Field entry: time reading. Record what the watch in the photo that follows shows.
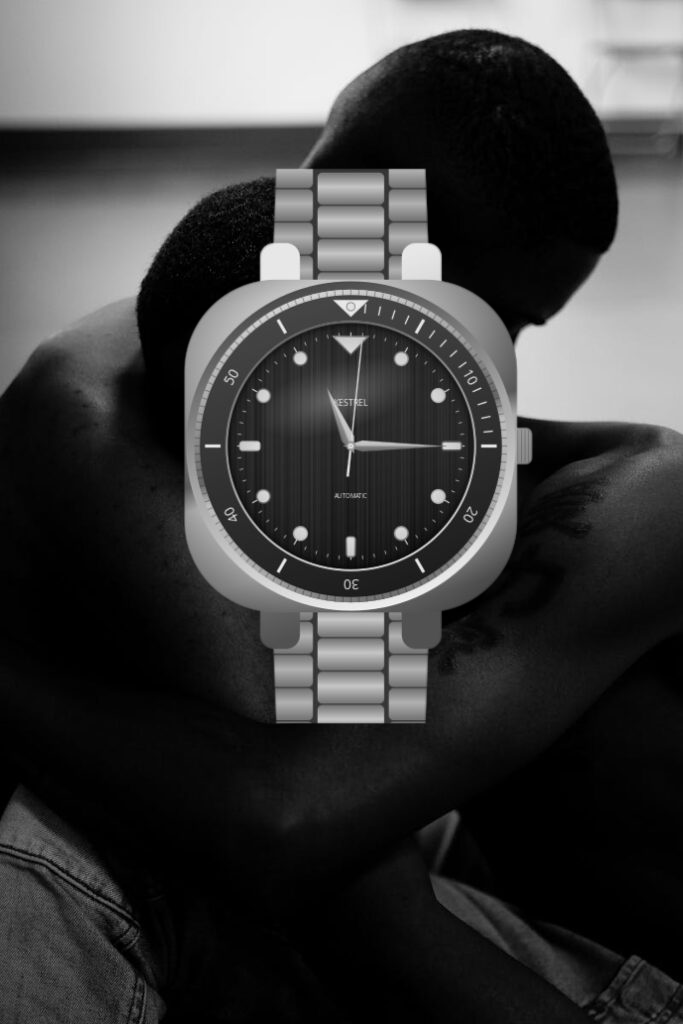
11:15:01
